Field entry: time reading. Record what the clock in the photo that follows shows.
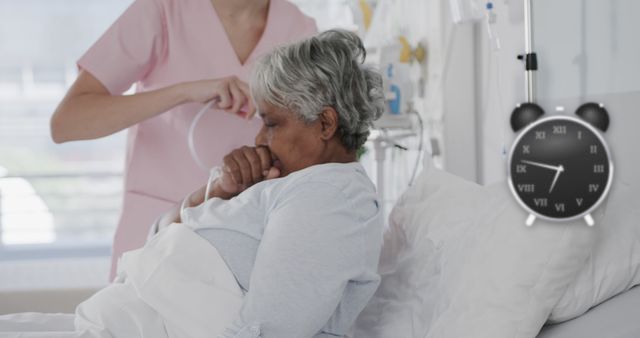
6:47
